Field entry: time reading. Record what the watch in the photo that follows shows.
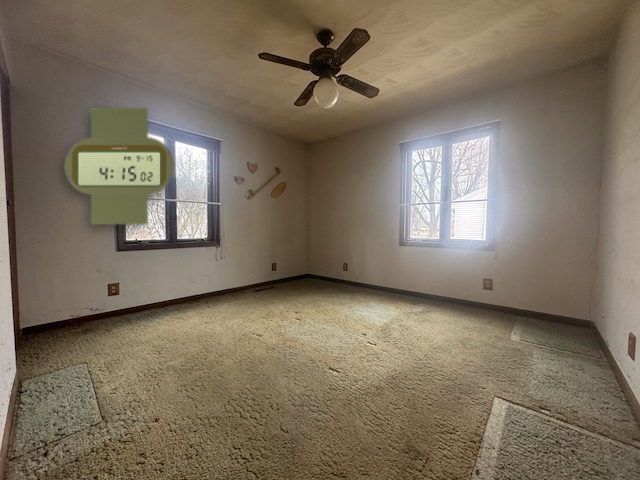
4:15:02
